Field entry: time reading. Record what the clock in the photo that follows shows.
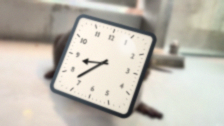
8:37
